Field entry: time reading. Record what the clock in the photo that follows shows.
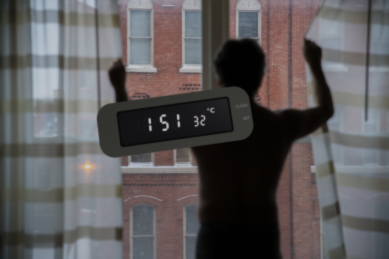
1:51
